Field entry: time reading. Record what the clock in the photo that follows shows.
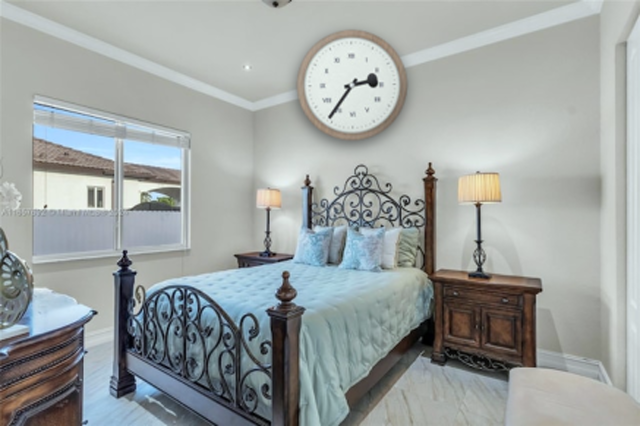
2:36
